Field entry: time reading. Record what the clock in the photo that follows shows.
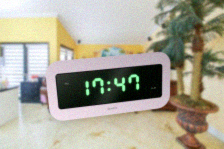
17:47
